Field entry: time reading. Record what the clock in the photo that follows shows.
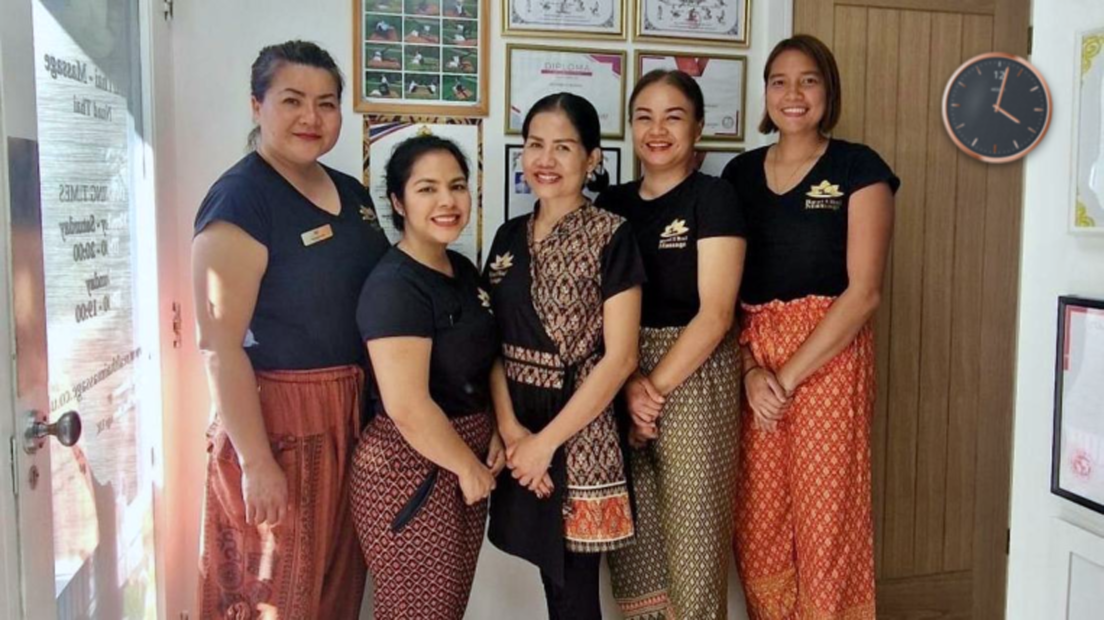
4:02
